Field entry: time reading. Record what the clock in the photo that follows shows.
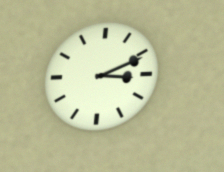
3:11
